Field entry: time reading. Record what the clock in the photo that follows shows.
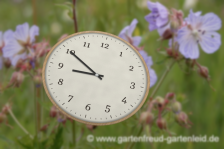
8:50
